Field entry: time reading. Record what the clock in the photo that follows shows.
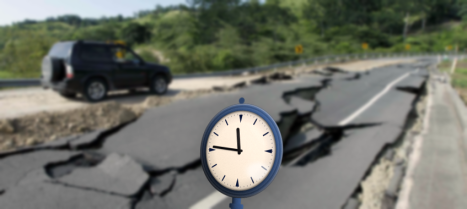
11:46
